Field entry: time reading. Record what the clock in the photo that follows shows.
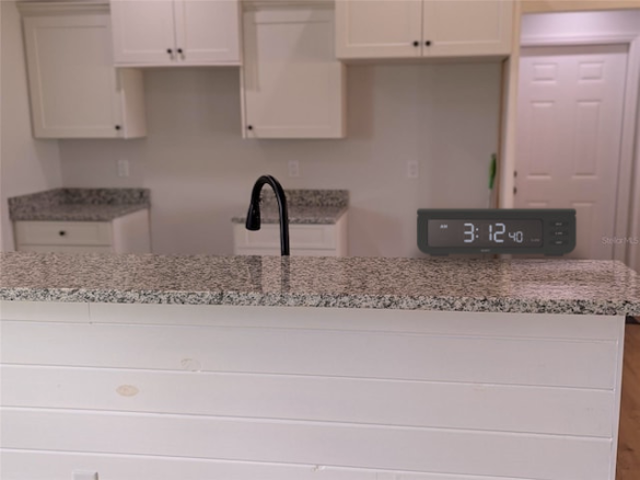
3:12:40
